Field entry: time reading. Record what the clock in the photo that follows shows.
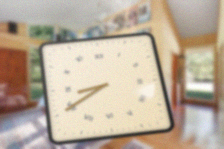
8:40
